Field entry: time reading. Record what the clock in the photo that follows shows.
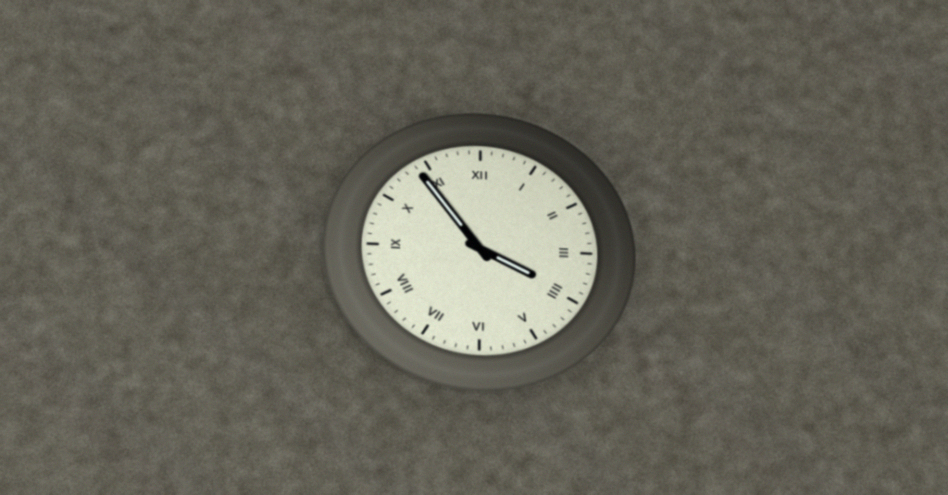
3:54
